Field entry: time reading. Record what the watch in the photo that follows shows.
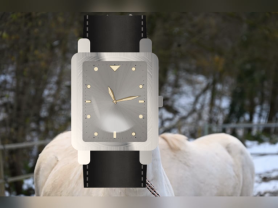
11:13
